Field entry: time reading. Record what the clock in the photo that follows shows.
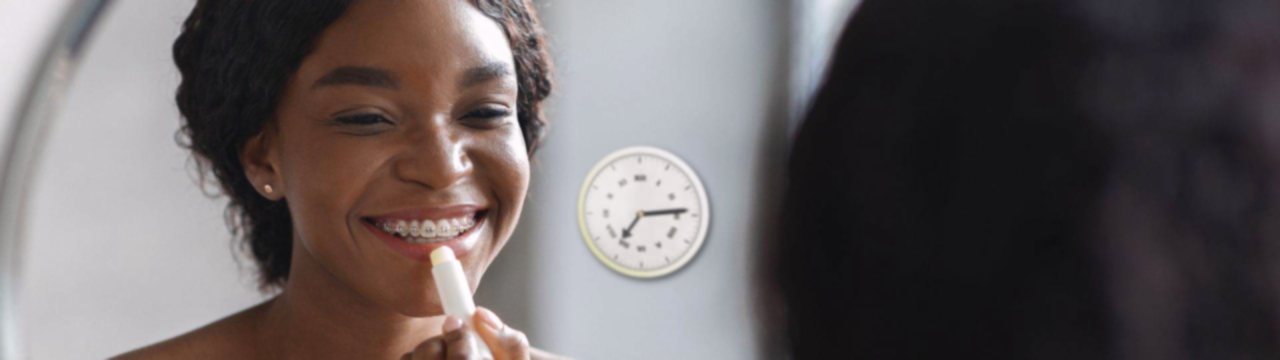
7:14
